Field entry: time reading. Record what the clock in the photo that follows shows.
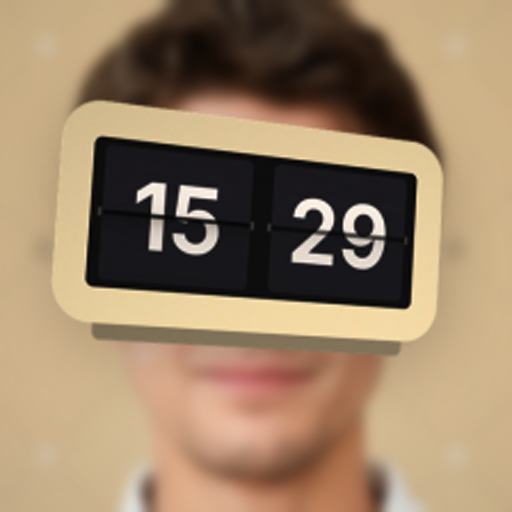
15:29
